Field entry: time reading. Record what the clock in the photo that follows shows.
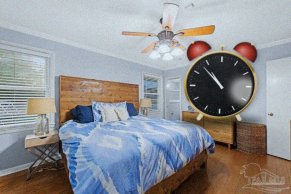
10:53
